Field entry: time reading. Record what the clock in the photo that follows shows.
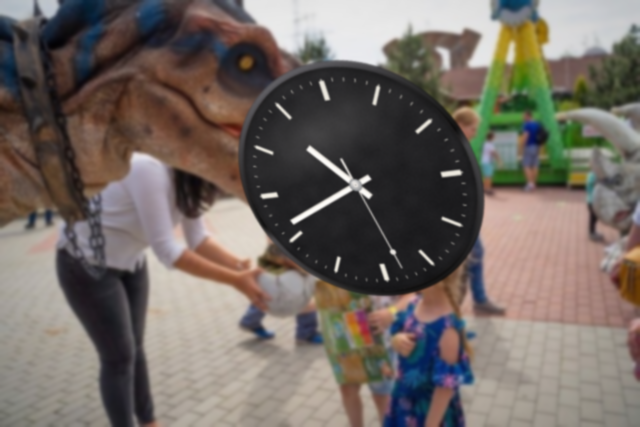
10:41:28
